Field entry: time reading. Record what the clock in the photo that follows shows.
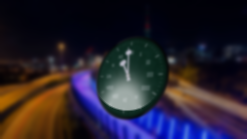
10:59
